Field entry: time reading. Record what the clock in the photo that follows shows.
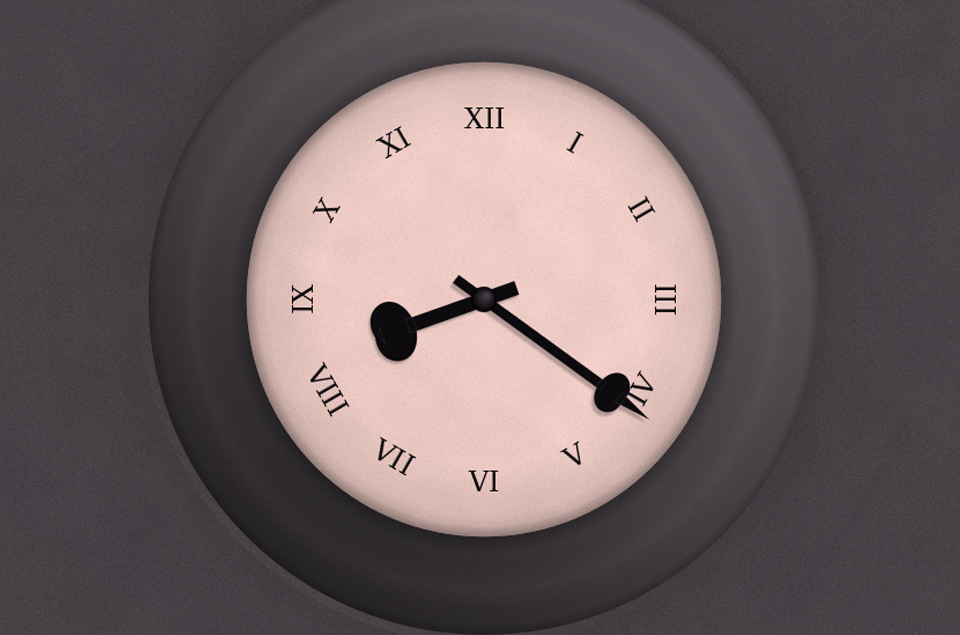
8:21
